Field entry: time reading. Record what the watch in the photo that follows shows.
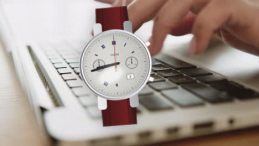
8:43
